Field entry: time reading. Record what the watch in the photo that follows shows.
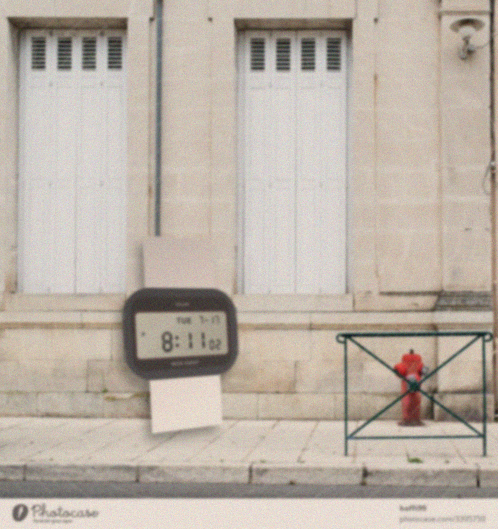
8:11
